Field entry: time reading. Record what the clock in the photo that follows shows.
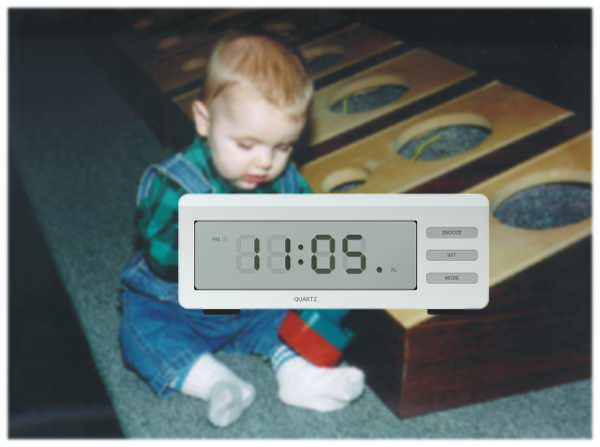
11:05
